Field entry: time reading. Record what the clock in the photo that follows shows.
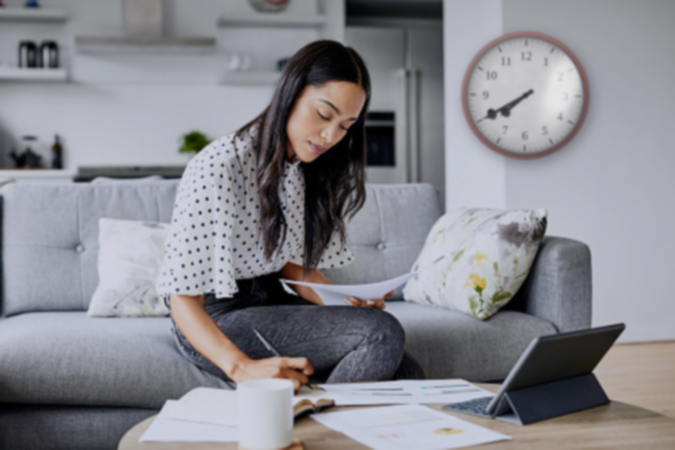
7:40
